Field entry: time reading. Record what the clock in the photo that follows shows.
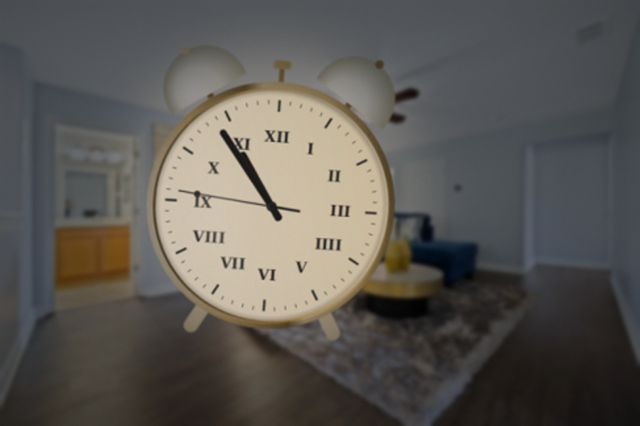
10:53:46
